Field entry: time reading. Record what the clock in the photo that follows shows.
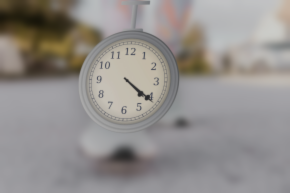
4:21
